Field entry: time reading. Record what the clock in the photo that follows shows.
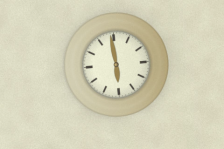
5:59
